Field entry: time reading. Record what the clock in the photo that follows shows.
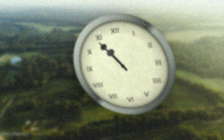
10:54
